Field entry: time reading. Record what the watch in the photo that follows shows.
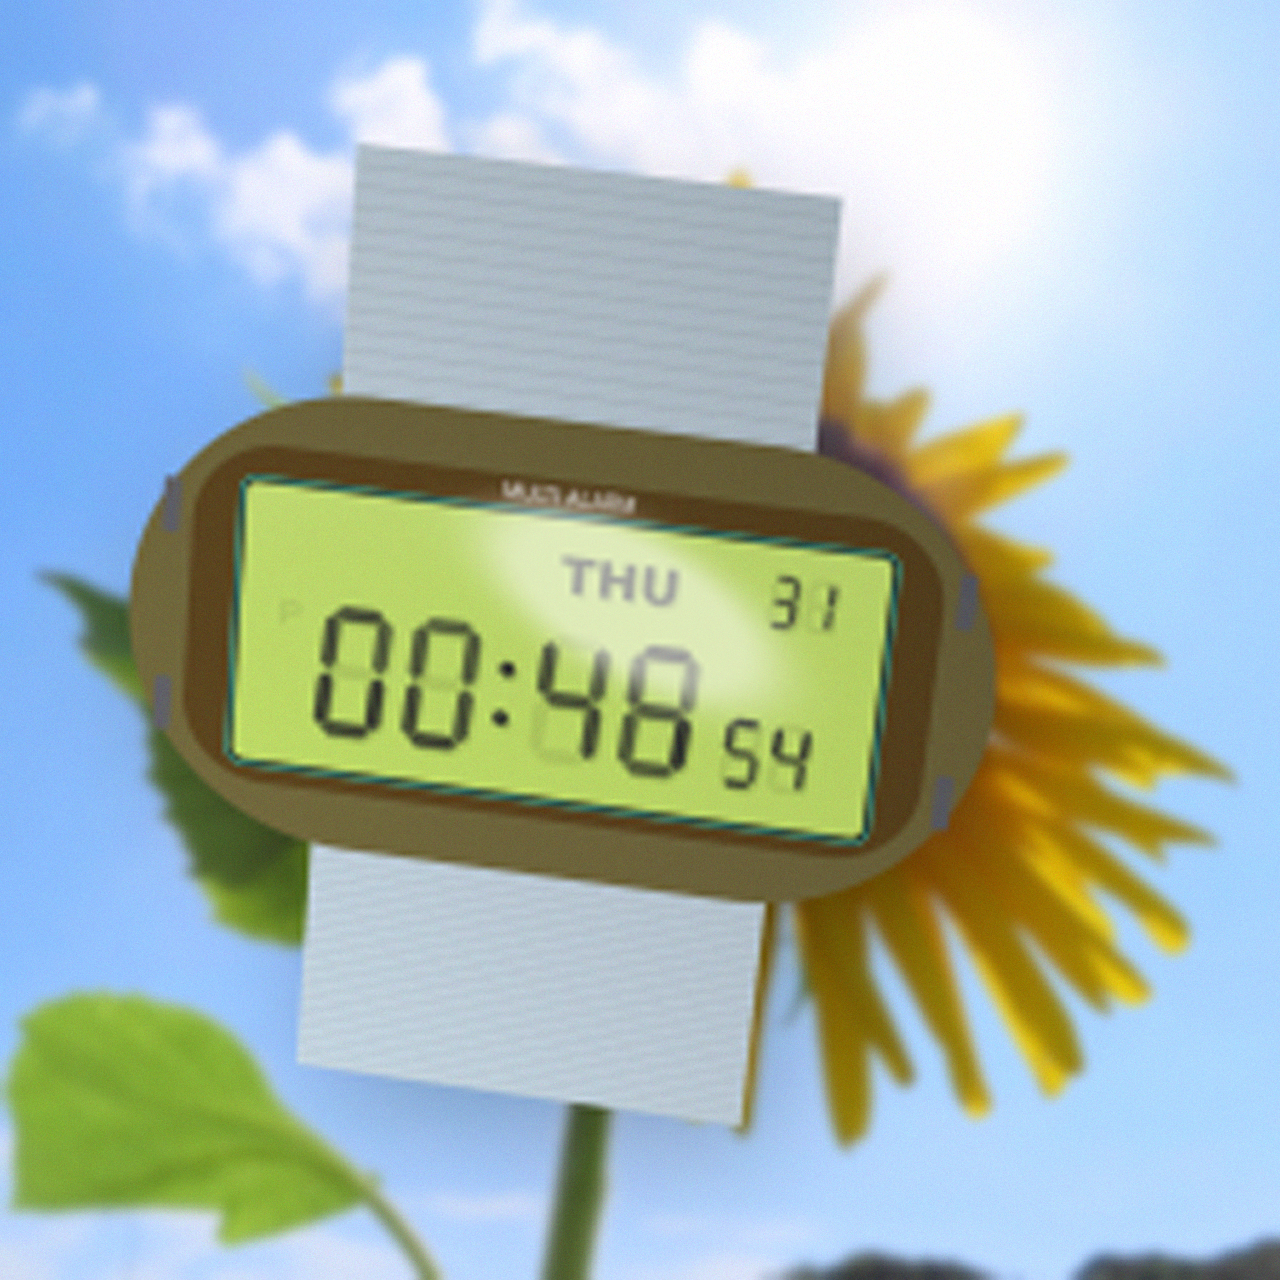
0:48:54
